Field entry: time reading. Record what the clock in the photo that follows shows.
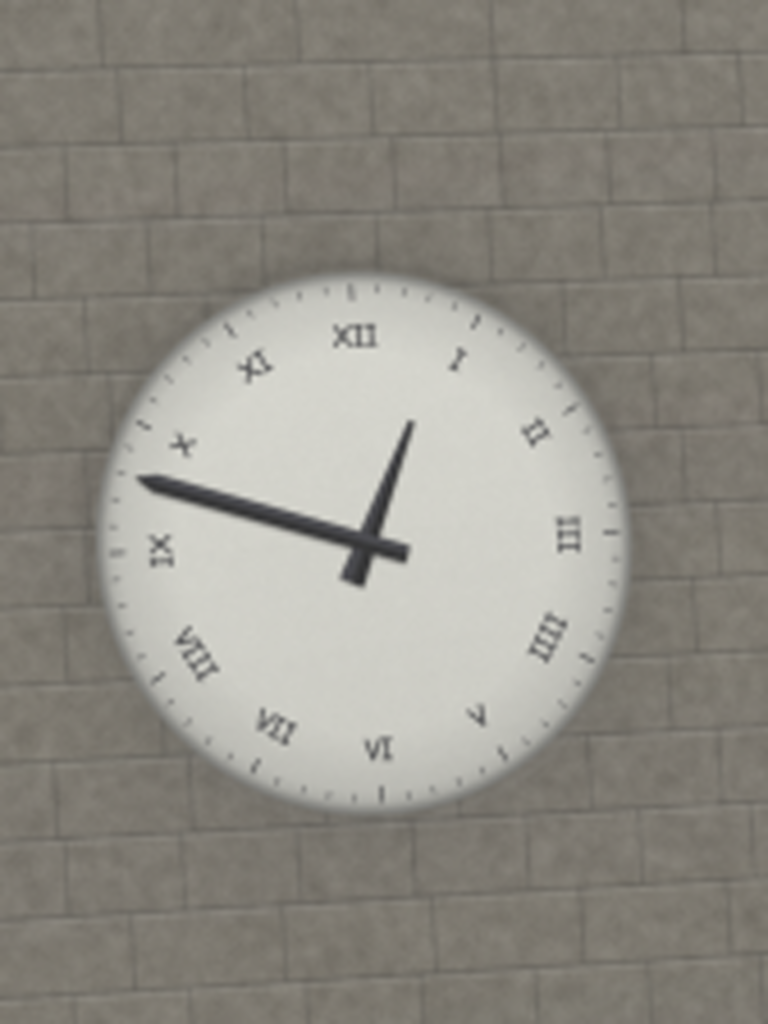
12:48
